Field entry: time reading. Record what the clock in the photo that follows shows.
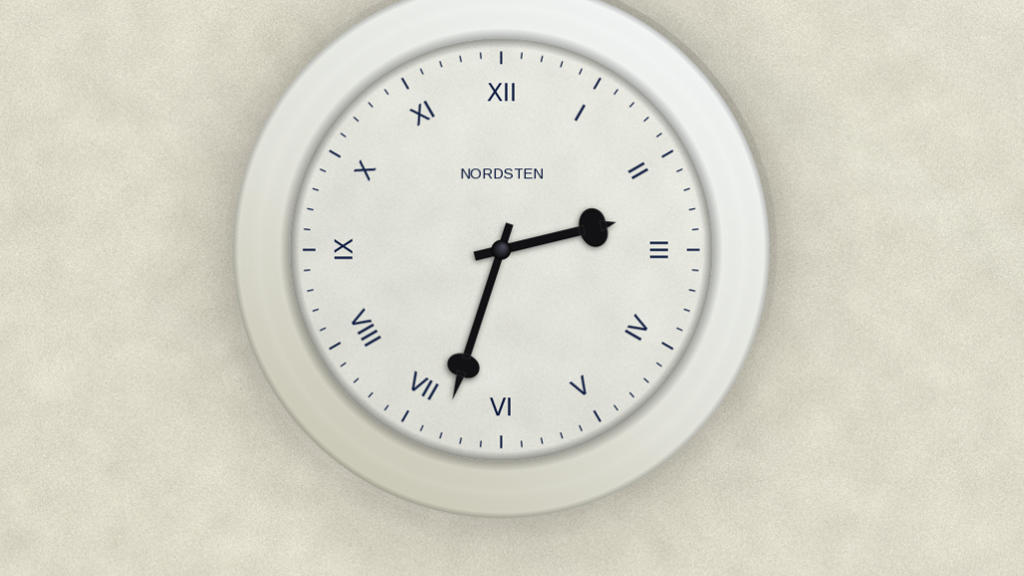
2:33
